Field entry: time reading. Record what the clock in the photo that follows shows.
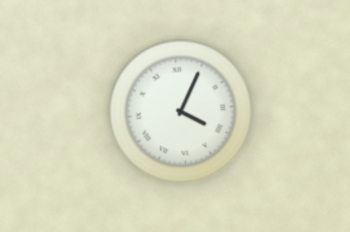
4:05
